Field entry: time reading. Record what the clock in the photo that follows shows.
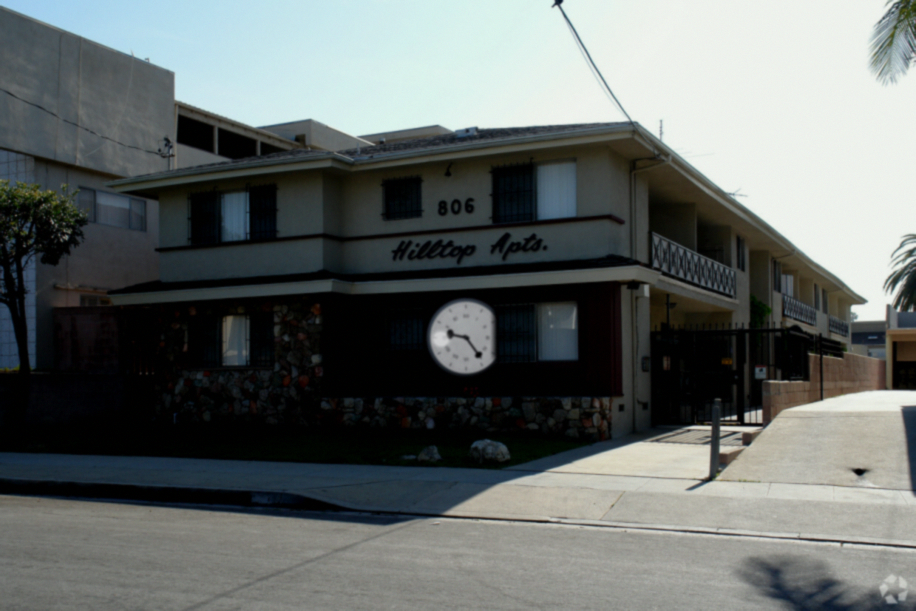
9:24
